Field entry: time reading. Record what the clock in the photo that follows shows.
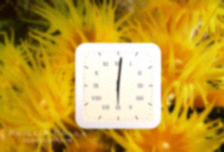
6:01
